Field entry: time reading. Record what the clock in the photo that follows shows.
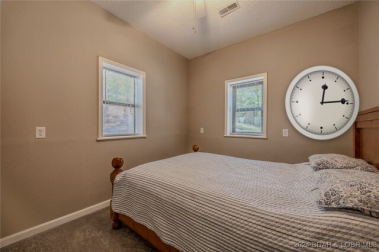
12:14
